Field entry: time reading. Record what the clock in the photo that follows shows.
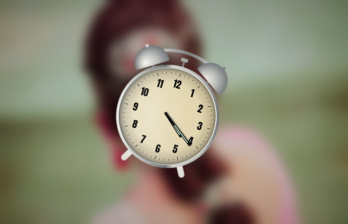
4:21
